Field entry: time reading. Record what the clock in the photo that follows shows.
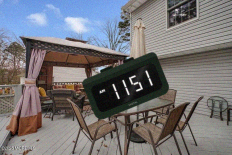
11:51
